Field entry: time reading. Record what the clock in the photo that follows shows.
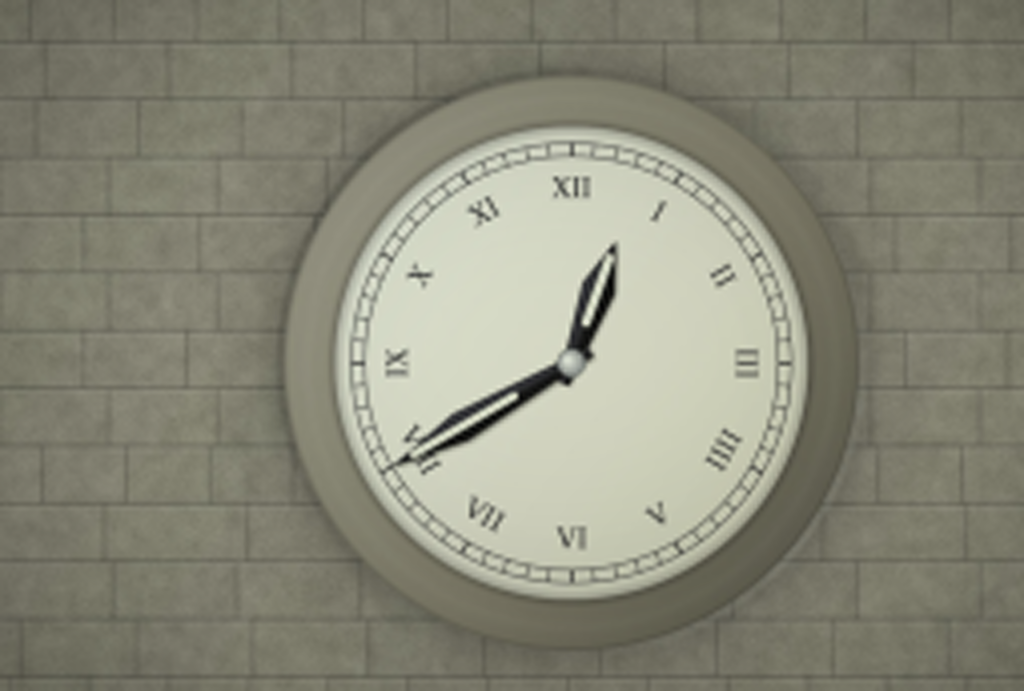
12:40
